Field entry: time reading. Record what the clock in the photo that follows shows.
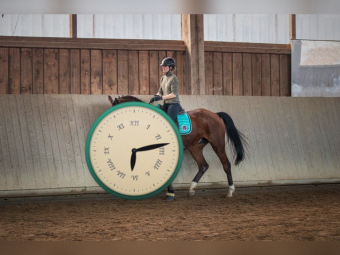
6:13
